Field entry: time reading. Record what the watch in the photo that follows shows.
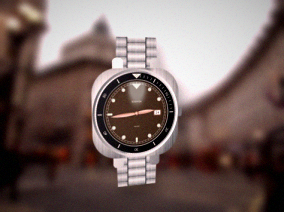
2:44
